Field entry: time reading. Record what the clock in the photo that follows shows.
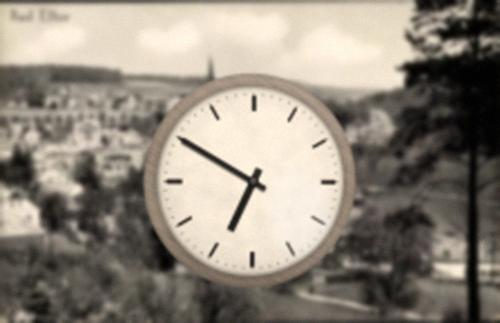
6:50
